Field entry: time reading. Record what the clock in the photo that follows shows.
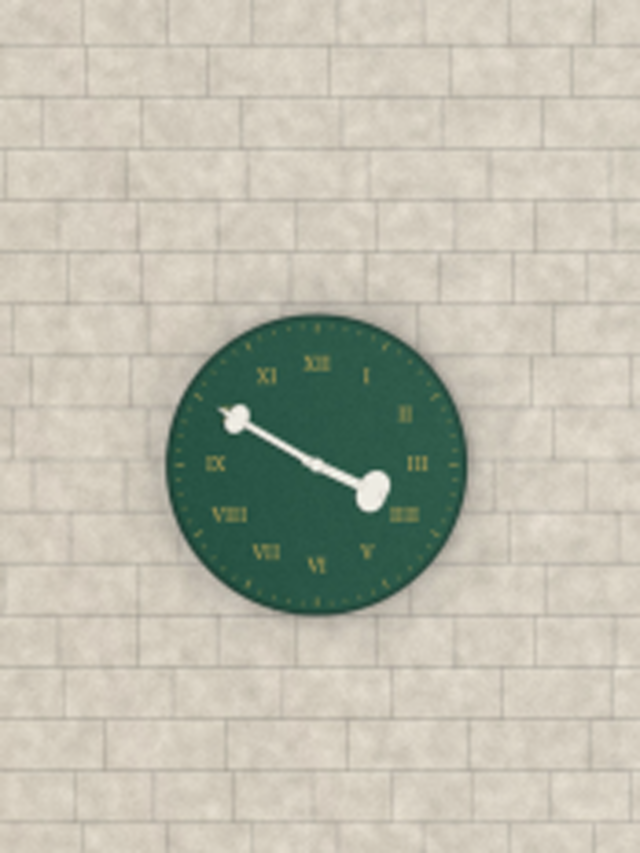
3:50
